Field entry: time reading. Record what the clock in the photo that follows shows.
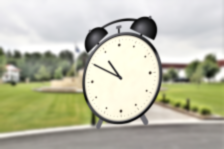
10:50
